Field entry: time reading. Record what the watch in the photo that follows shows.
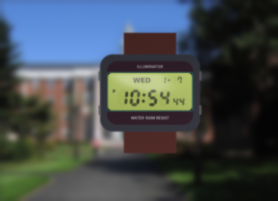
10:54
